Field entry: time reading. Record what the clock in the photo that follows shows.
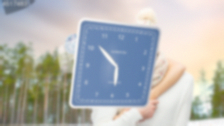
5:52
